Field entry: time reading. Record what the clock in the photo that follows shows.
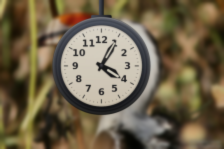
4:05
